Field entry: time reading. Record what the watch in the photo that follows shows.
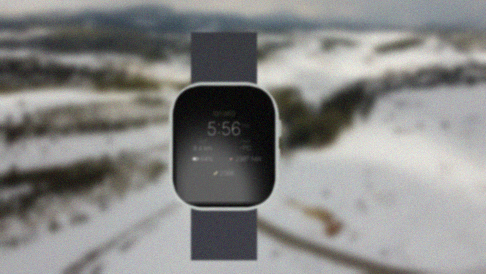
5:56
